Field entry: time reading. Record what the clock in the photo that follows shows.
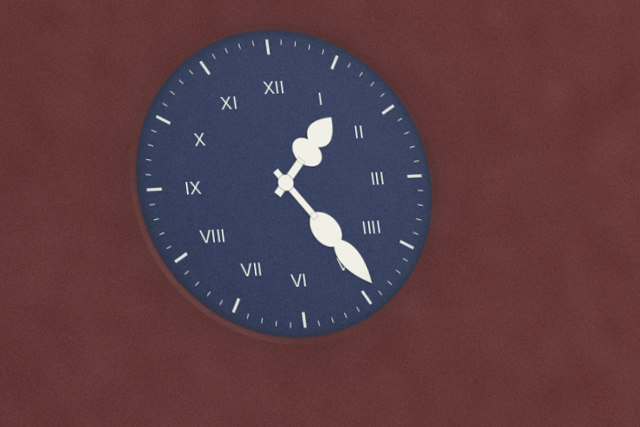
1:24
